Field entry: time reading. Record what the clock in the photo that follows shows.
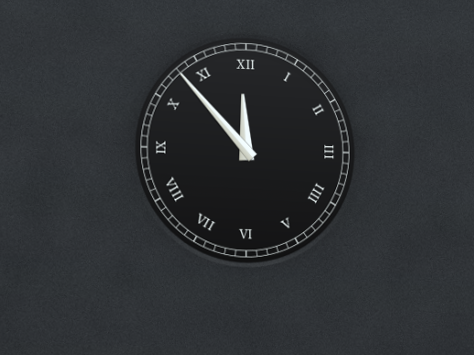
11:53
